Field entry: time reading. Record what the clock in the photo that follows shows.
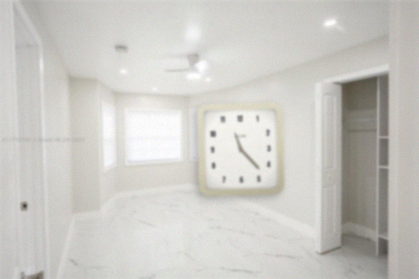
11:23
